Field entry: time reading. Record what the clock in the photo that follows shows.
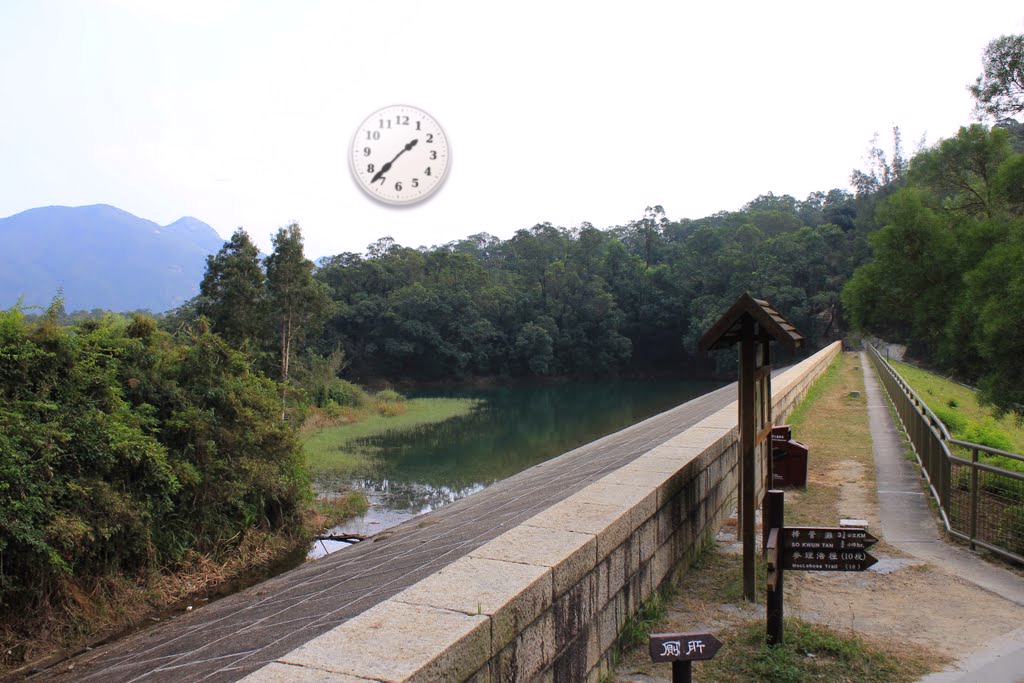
1:37
